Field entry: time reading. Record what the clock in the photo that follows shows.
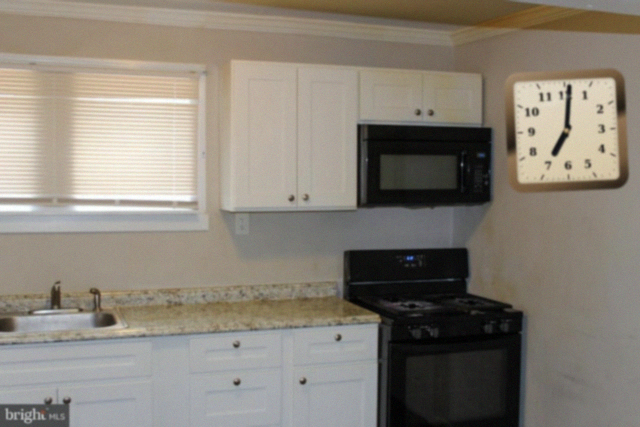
7:01
